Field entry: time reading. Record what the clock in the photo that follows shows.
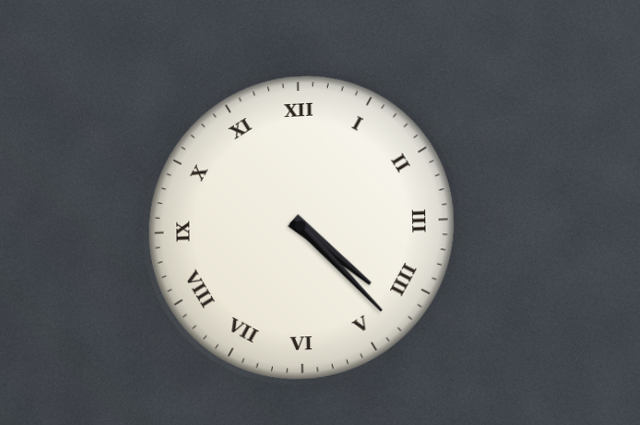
4:23
